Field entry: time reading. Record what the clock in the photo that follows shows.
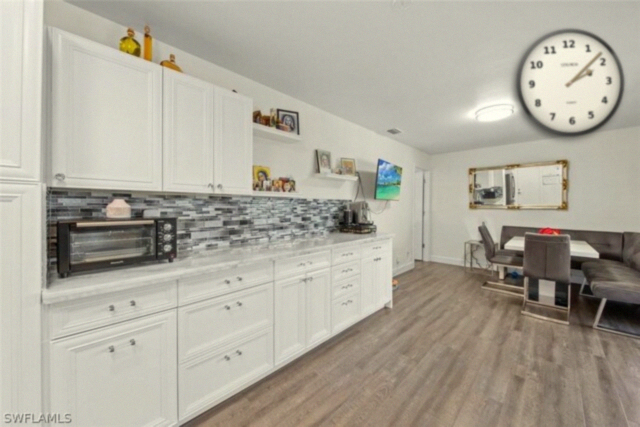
2:08
